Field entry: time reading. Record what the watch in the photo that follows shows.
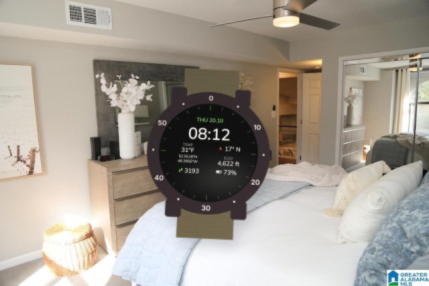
8:12
